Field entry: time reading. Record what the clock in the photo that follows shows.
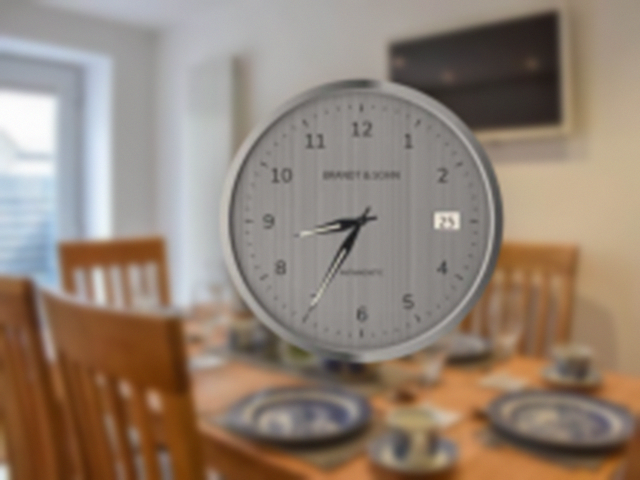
8:35
